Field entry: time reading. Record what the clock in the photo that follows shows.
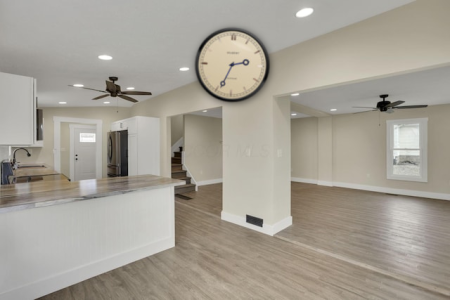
2:34
